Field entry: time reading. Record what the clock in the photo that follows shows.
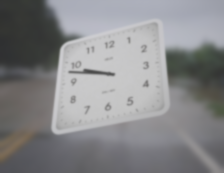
9:48
